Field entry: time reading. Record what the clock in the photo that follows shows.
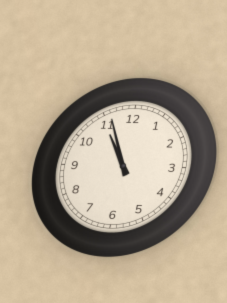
10:56
